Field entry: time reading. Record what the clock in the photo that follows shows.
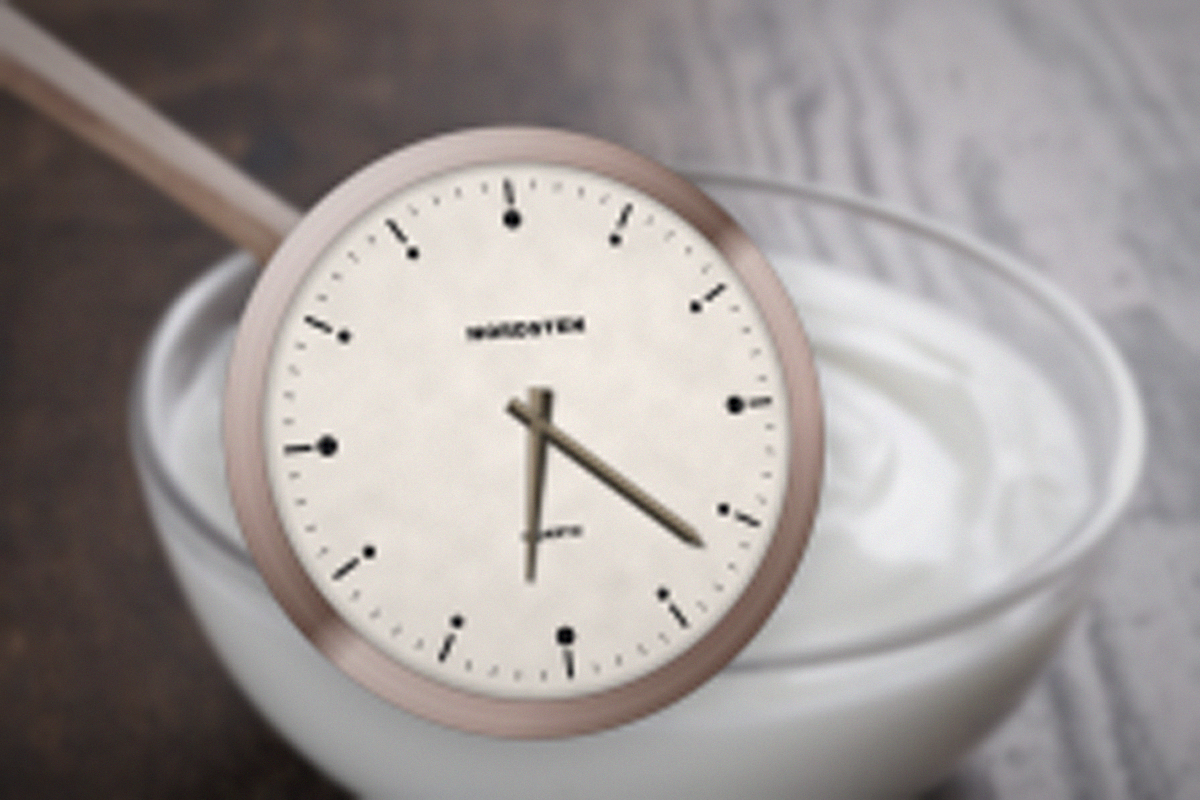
6:22
